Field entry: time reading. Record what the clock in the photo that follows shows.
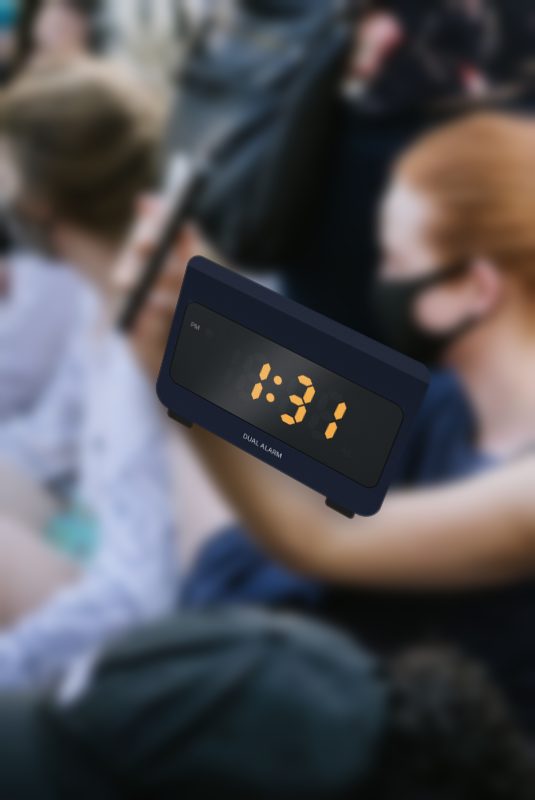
1:31
